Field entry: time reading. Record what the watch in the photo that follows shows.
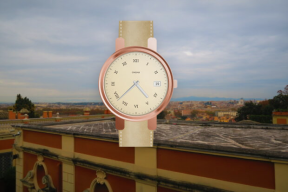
4:38
